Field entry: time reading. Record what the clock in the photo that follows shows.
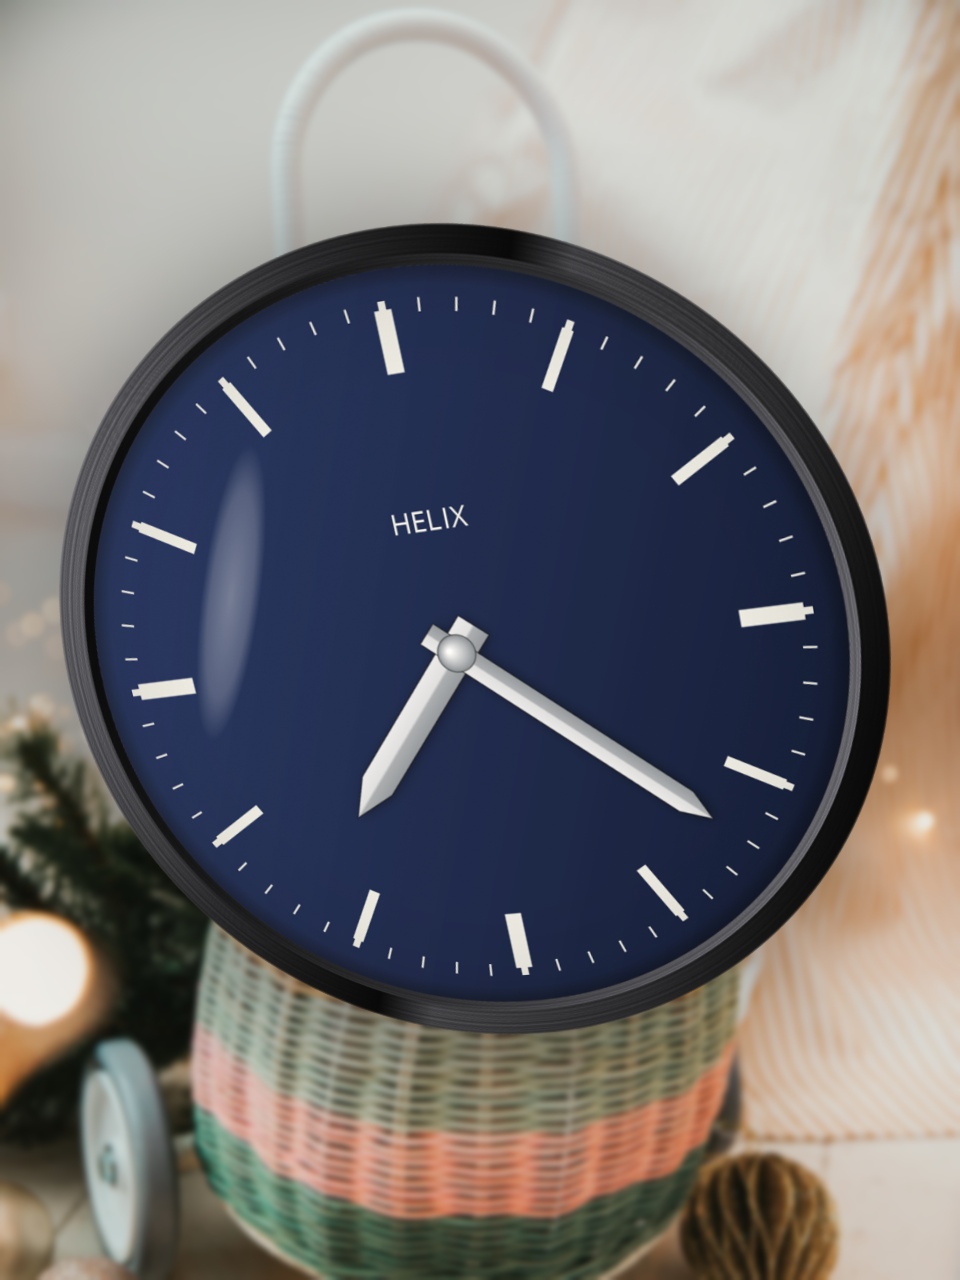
7:22
